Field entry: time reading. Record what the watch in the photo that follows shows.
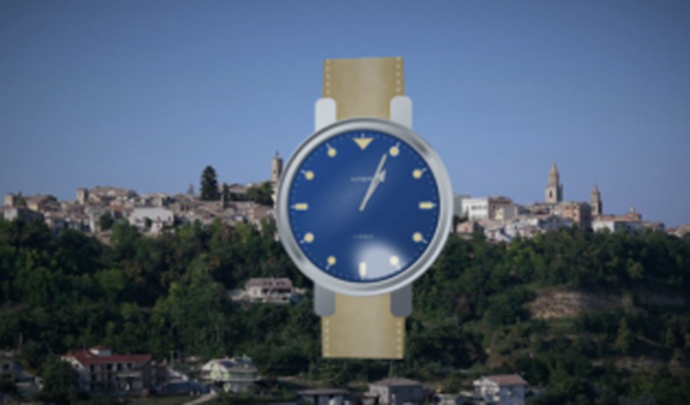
1:04
